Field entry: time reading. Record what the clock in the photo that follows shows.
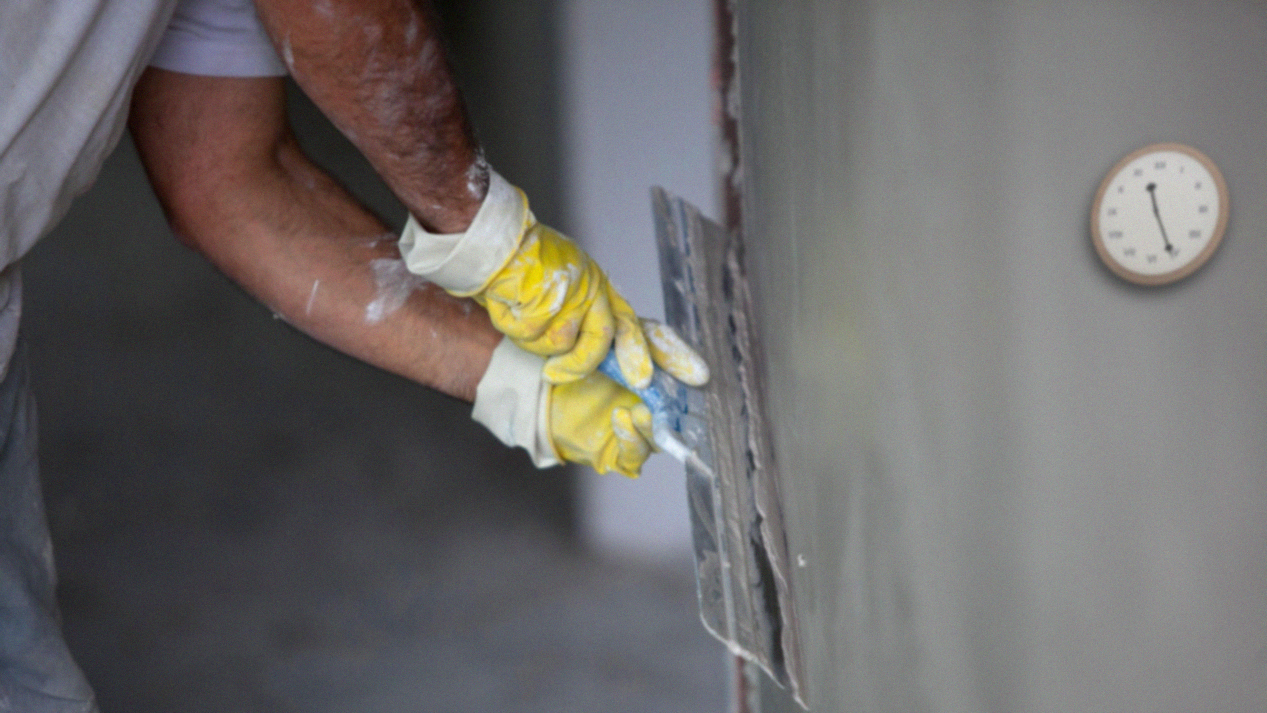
11:26
